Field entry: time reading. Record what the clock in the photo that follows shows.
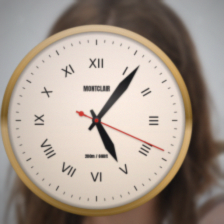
5:06:19
